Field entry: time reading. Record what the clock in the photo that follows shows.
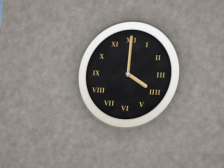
4:00
